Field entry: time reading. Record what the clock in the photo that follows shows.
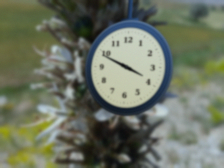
3:49
